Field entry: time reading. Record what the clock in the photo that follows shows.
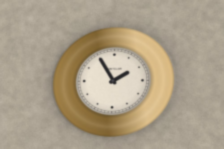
1:55
